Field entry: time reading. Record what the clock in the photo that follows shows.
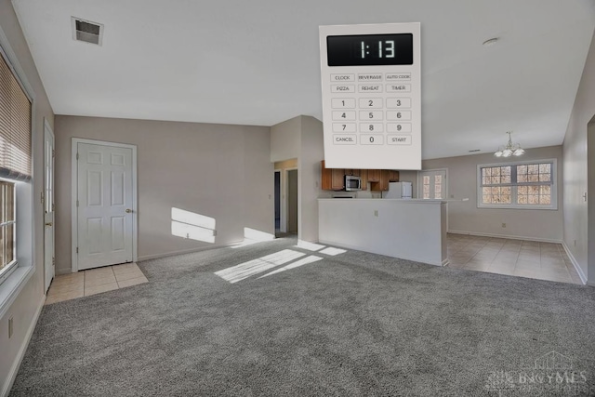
1:13
